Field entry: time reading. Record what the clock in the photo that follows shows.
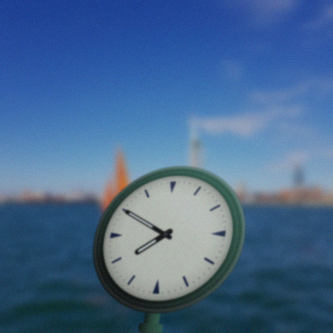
7:50
